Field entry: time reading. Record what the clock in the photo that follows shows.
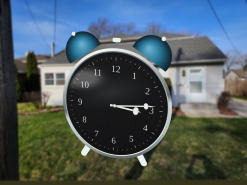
3:14
